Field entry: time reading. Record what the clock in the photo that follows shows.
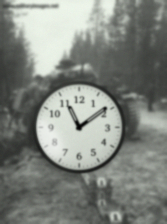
11:09
